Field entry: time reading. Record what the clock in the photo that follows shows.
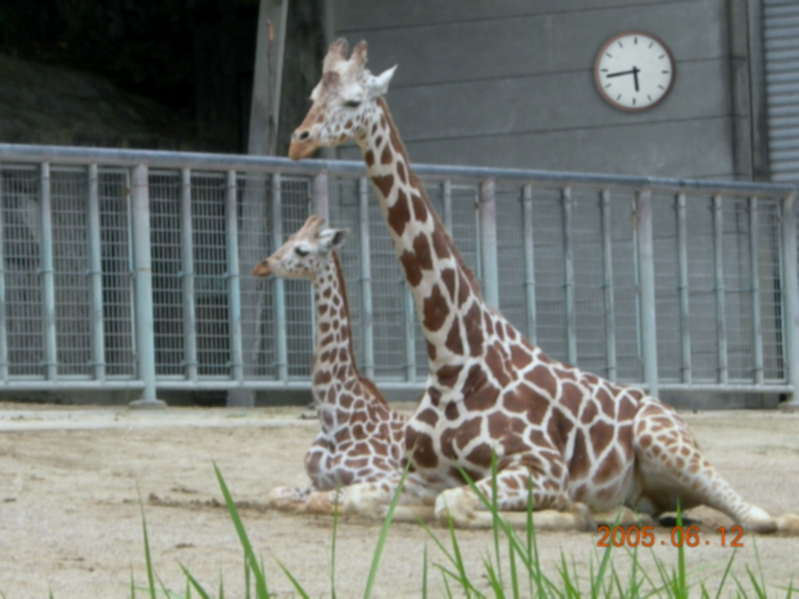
5:43
